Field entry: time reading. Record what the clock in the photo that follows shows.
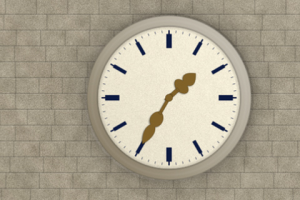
1:35
